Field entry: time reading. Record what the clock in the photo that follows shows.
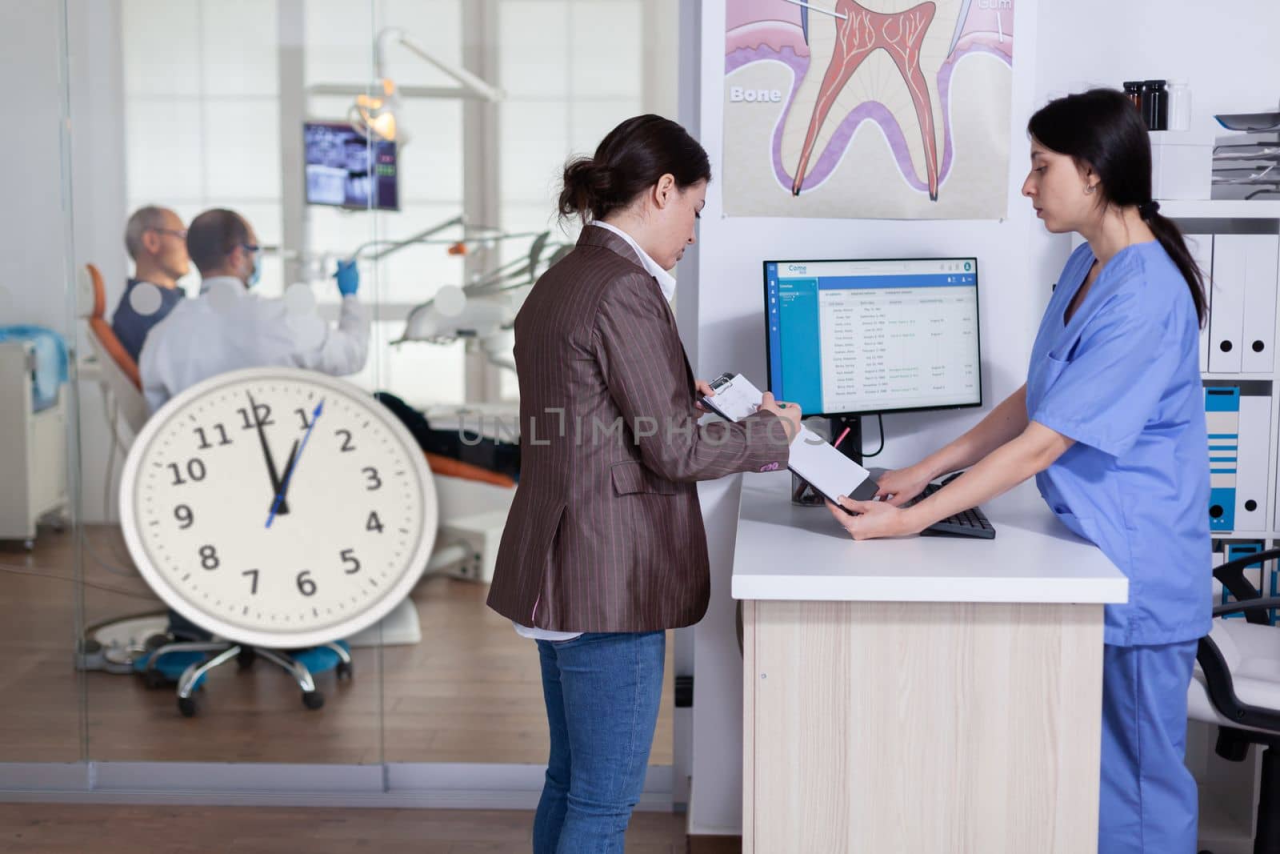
1:00:06
